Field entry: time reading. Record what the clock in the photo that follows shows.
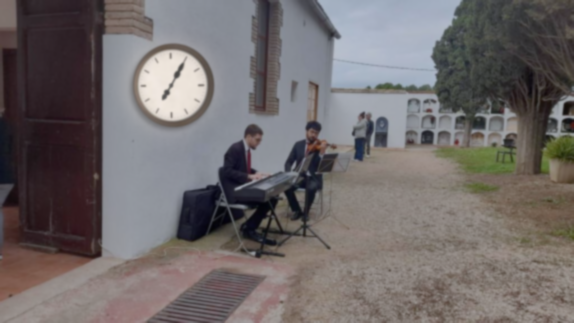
7:05
